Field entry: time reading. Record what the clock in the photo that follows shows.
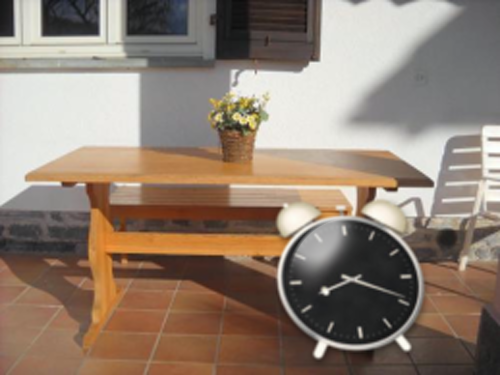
8:19
